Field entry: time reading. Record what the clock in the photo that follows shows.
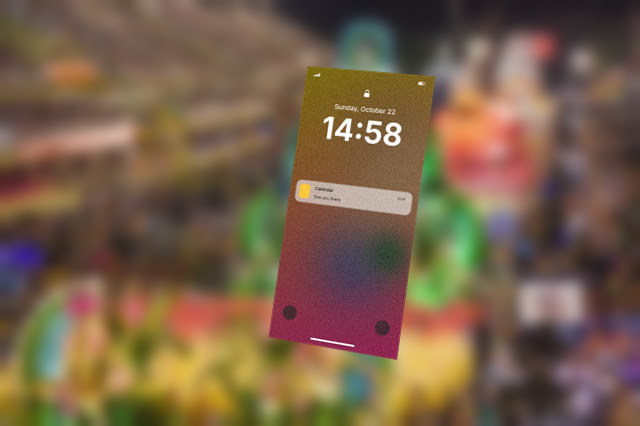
14:58
